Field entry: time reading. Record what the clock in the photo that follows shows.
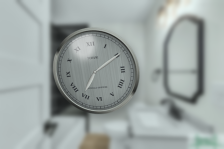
7:10
